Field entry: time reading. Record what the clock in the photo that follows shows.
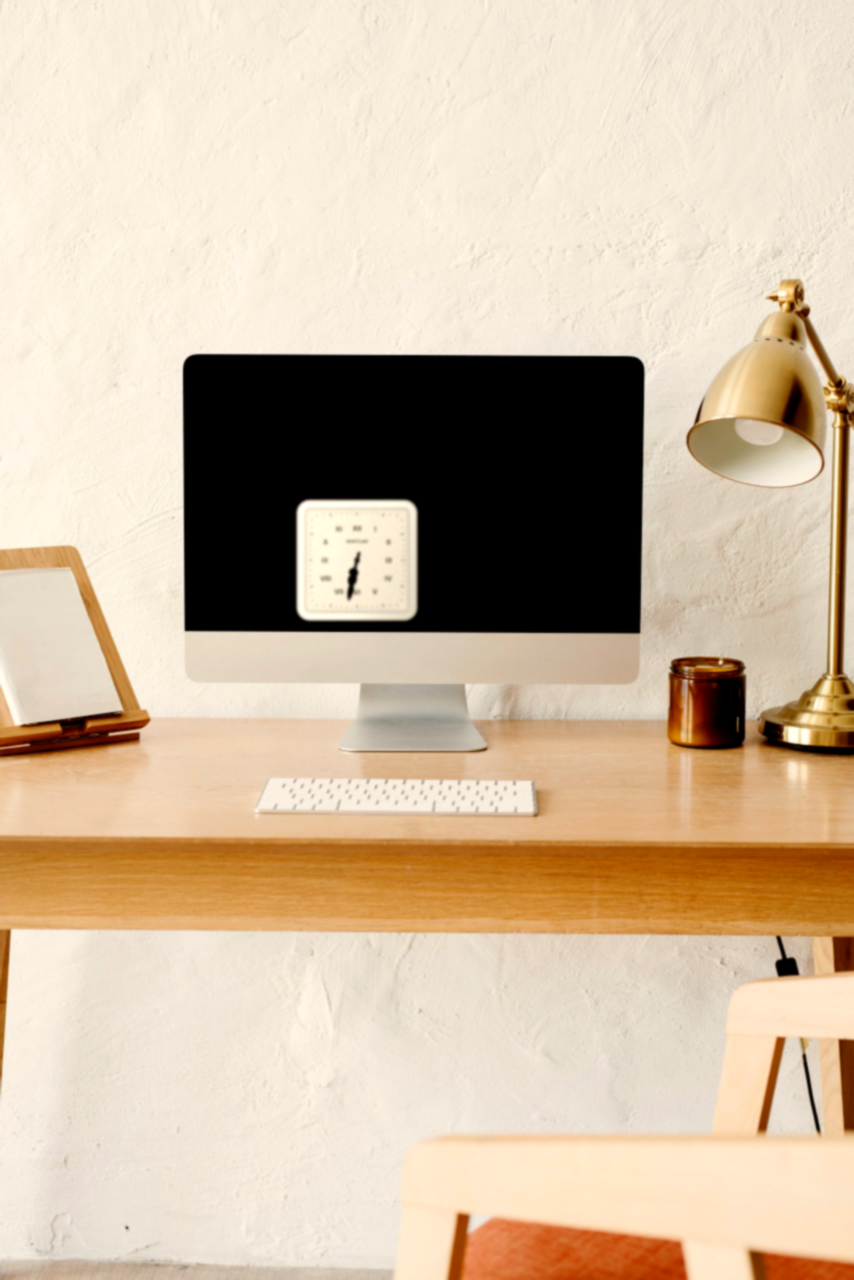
6:32
